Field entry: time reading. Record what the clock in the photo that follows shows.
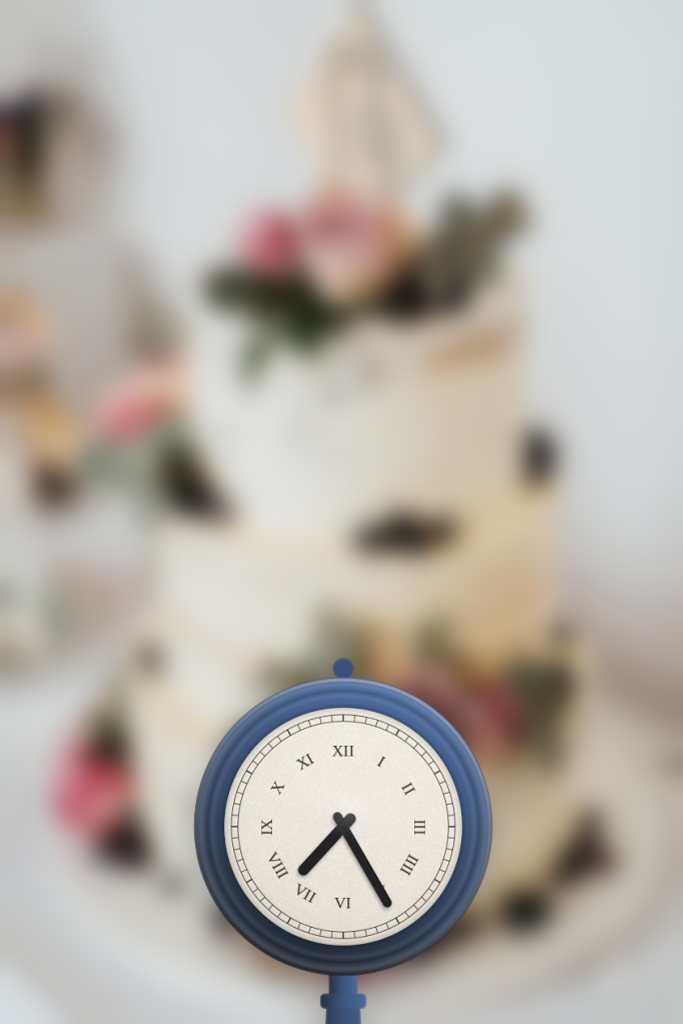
7:25
